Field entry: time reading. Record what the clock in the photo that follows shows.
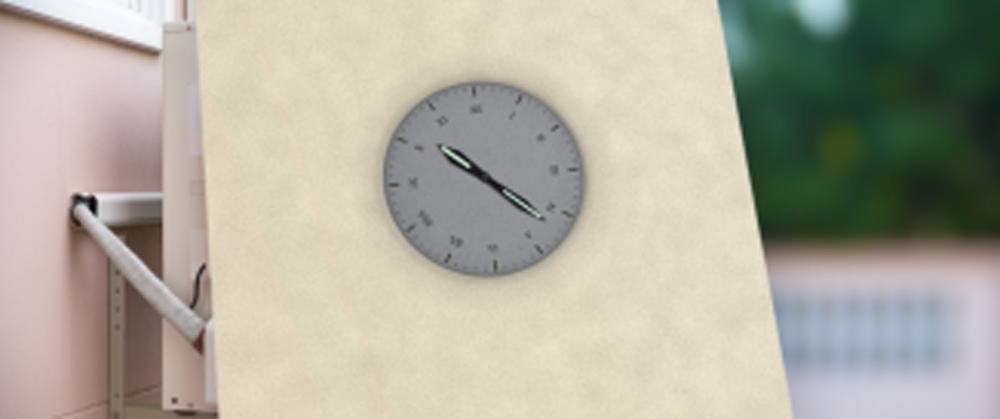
10:22
